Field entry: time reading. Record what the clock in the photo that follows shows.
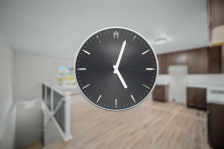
5:03
